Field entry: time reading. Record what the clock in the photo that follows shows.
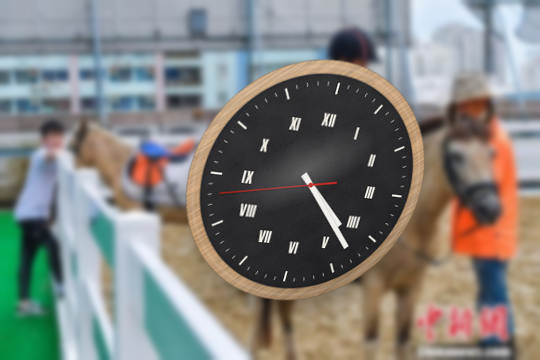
4:22:43
